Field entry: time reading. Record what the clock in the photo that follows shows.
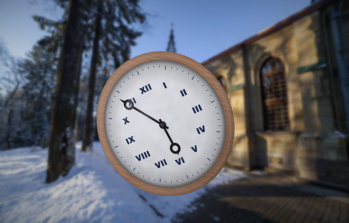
5:54
